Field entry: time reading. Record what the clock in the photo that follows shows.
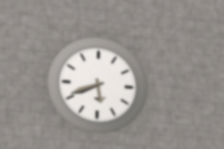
5:41
